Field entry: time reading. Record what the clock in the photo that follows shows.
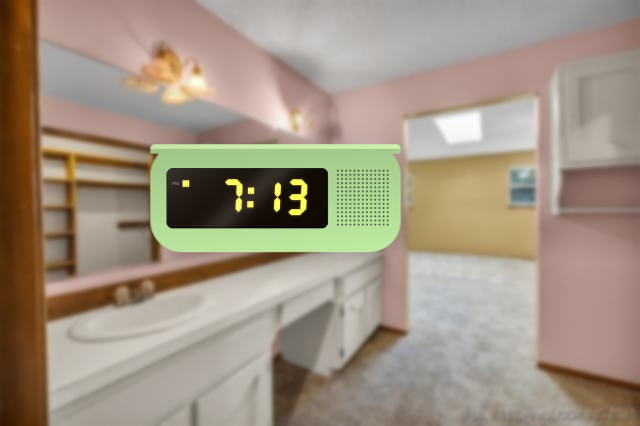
7:13
